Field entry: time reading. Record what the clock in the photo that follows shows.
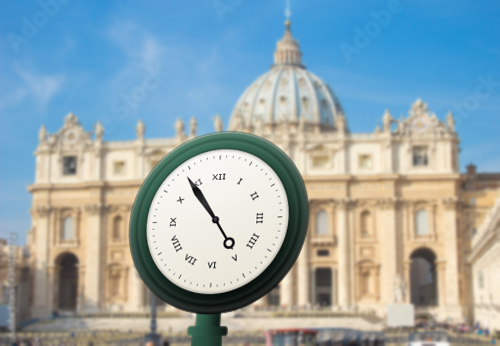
4:54
